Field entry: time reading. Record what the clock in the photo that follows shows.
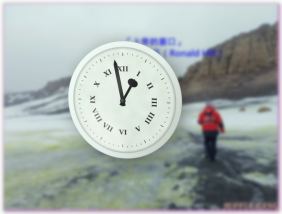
12:58
